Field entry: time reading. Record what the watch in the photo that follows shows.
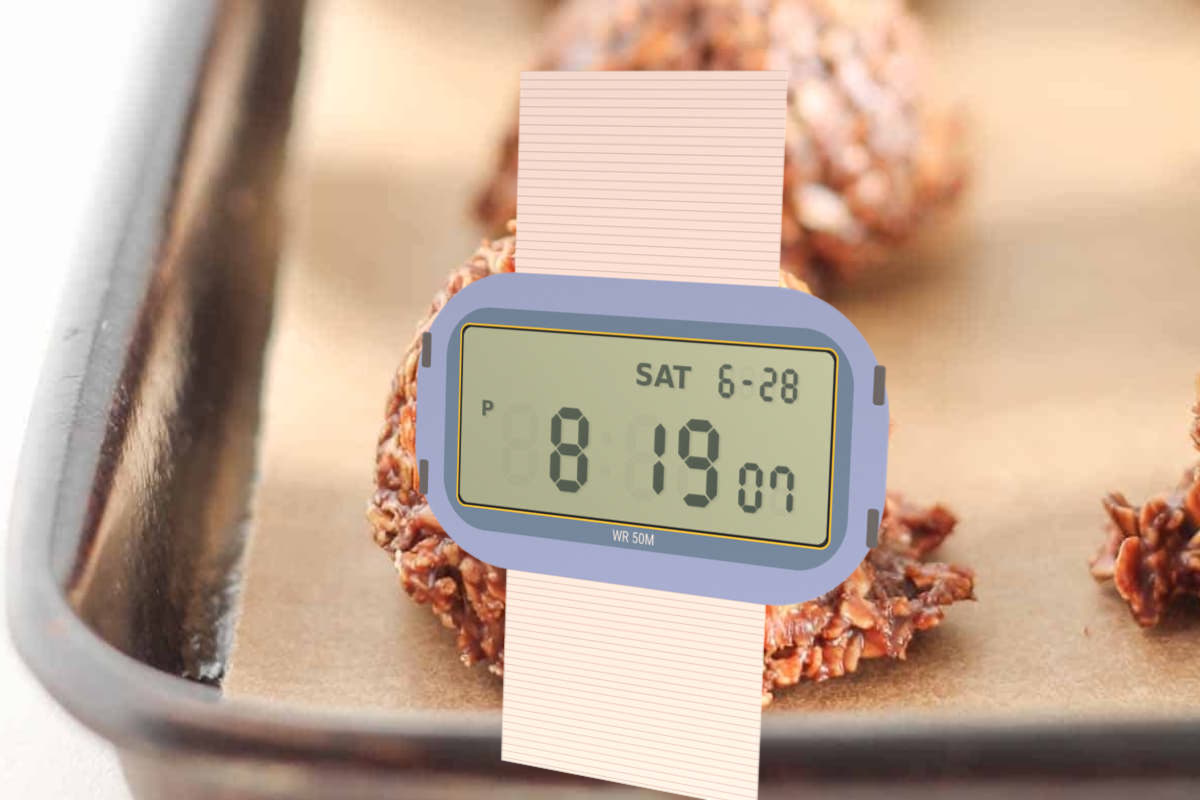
8:19:07
